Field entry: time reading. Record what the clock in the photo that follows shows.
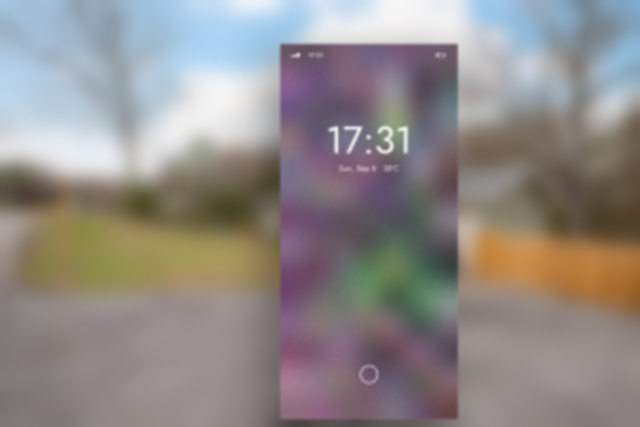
17:31
